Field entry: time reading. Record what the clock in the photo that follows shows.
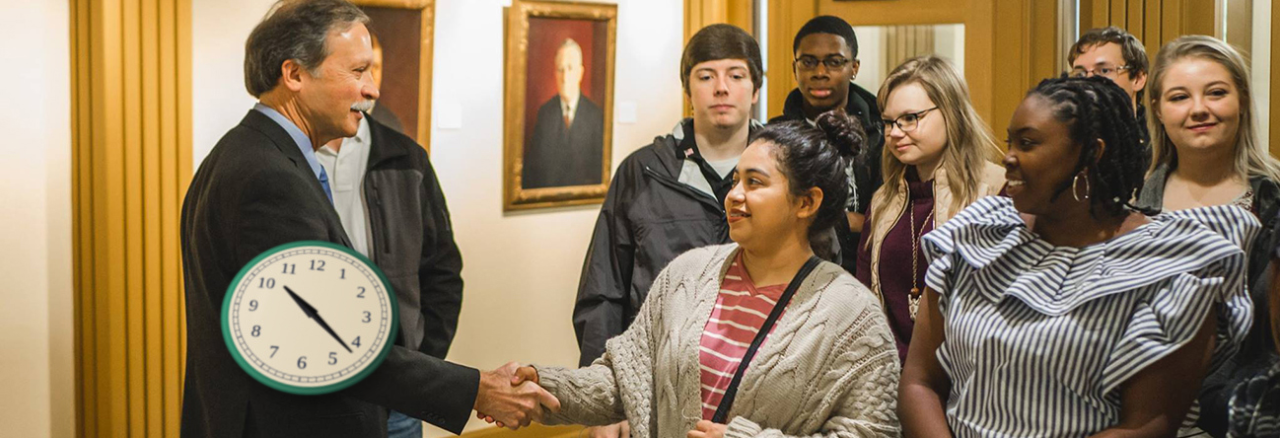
10:22
